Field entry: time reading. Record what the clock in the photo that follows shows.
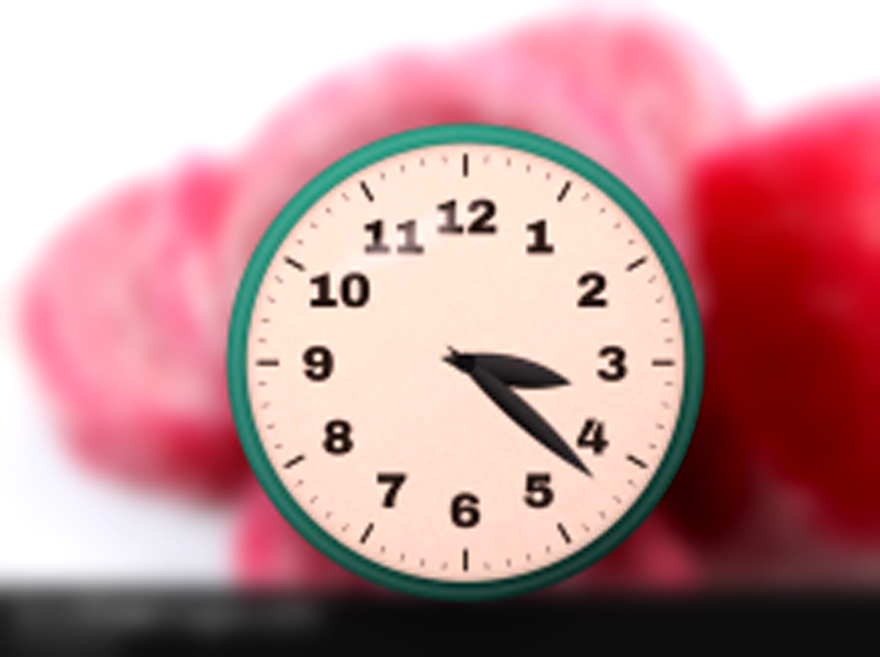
3:22
